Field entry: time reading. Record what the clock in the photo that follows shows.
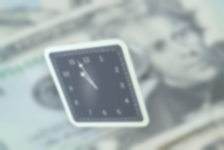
10:57
